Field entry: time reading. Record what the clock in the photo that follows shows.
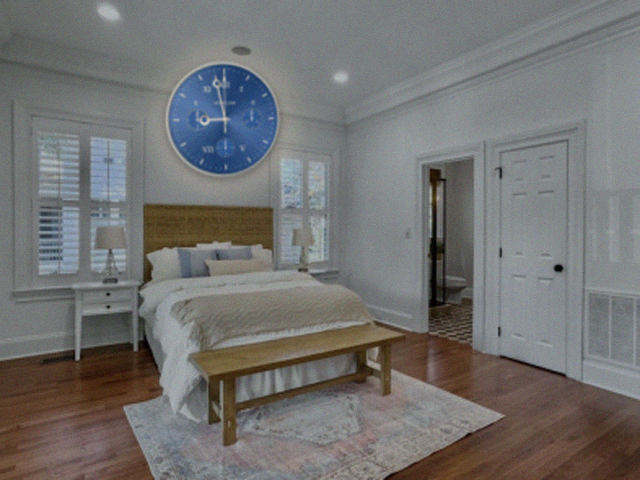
8:58
